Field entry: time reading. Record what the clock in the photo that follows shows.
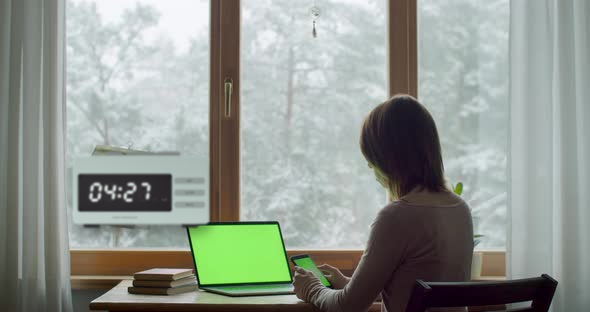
4:27
